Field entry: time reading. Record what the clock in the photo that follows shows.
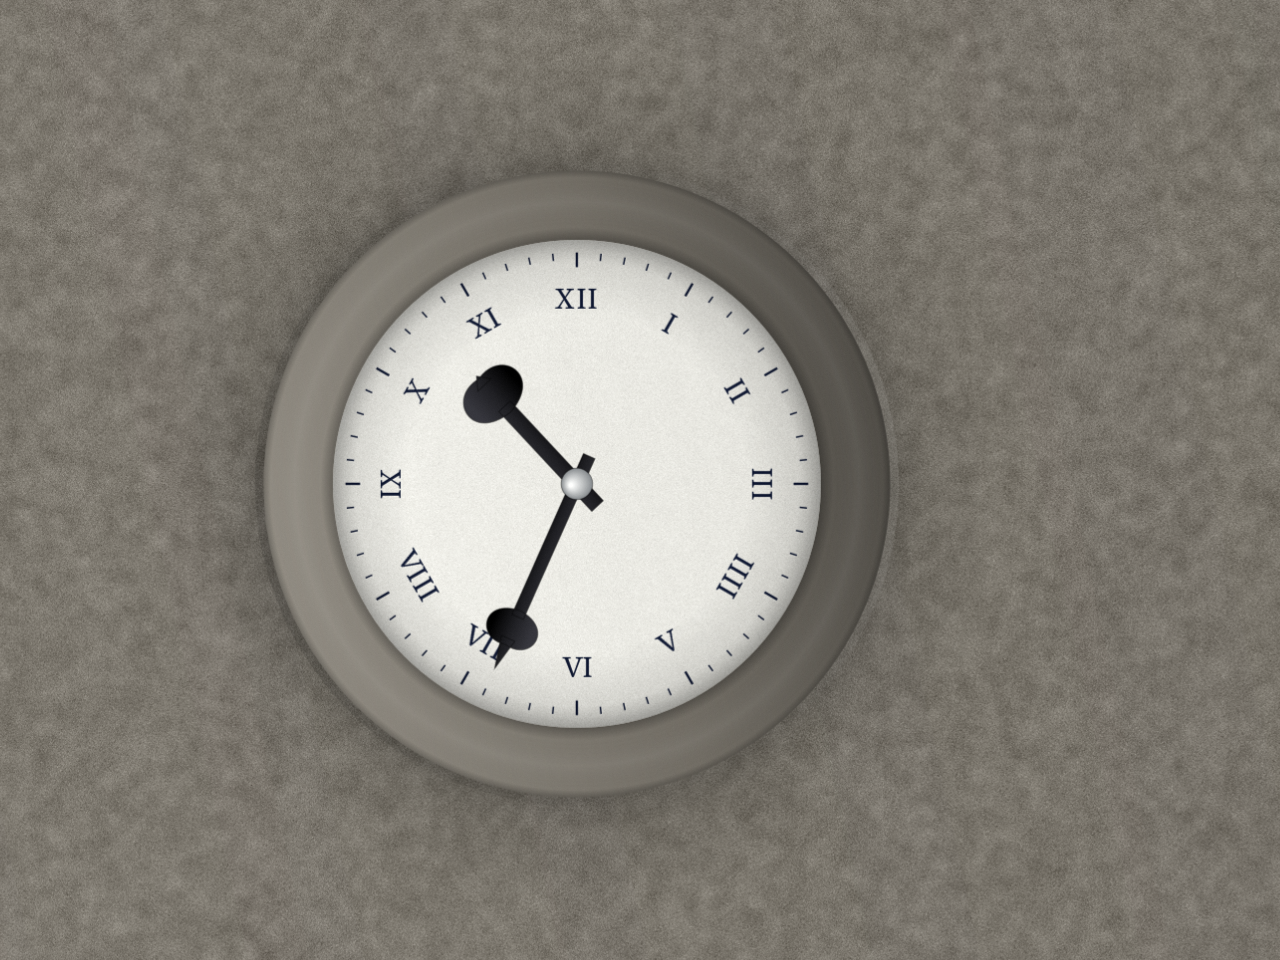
10:34
